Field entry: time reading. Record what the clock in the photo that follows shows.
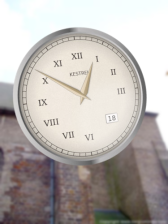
12:51
